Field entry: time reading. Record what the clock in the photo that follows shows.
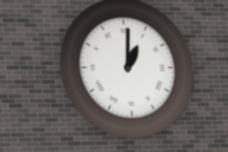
1:01
